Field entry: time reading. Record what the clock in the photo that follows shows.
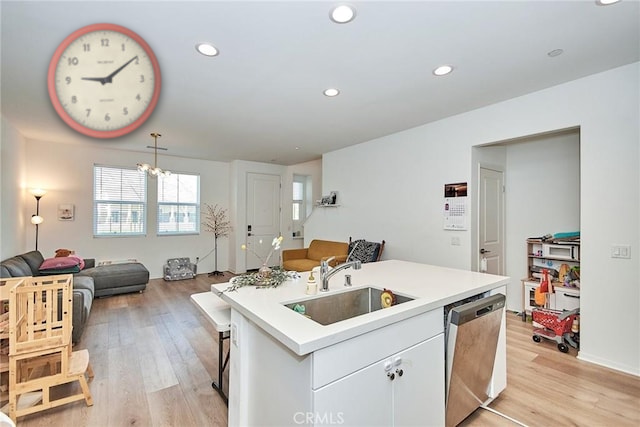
9:09
